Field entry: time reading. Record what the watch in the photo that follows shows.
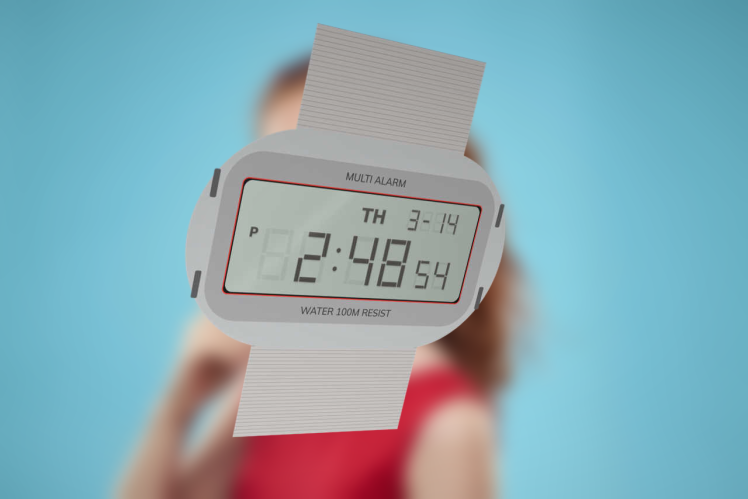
2:48:54
